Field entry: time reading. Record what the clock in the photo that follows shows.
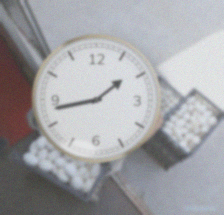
1:43
